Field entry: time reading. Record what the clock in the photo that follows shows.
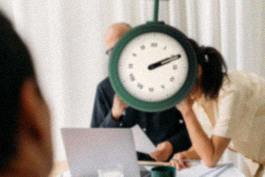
2:11
